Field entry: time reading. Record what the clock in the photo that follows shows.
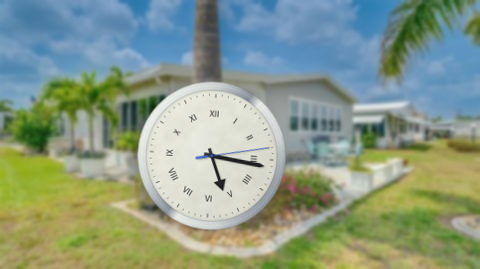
5:16:13
